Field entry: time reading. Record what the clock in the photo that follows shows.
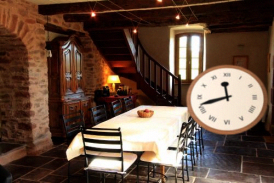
11:42
